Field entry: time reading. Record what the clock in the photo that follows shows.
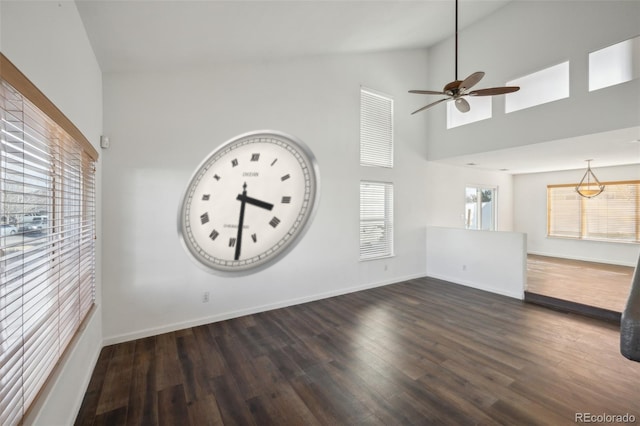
3:28:28
